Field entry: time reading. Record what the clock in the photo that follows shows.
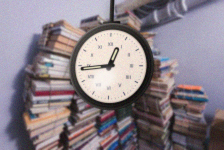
12:44
